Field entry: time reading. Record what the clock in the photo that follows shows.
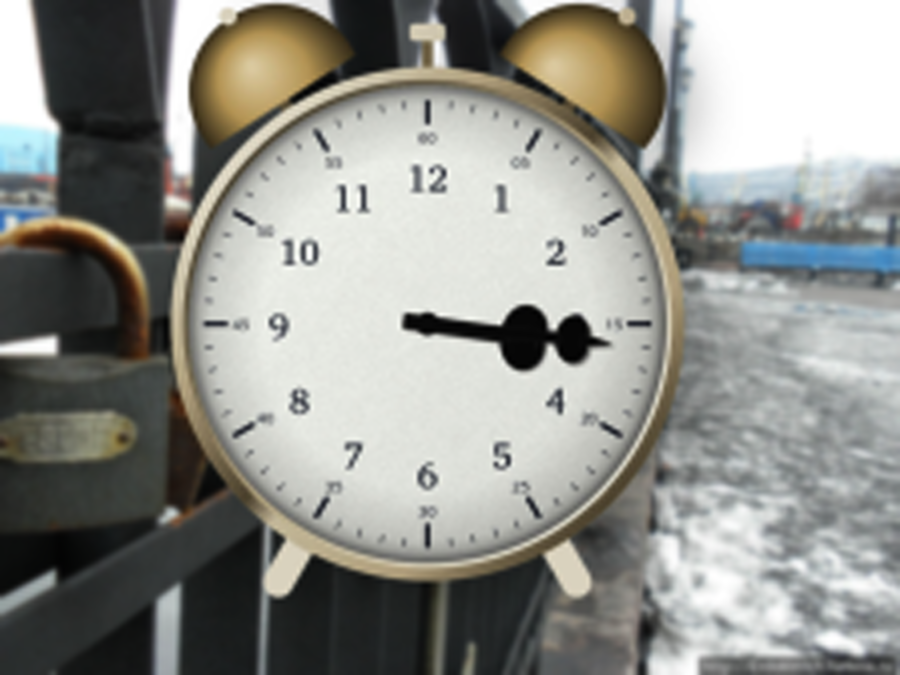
3:16
